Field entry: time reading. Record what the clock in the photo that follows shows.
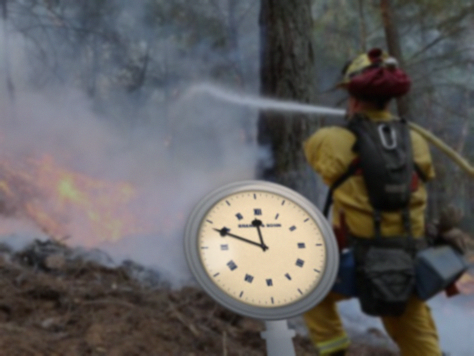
11:49
